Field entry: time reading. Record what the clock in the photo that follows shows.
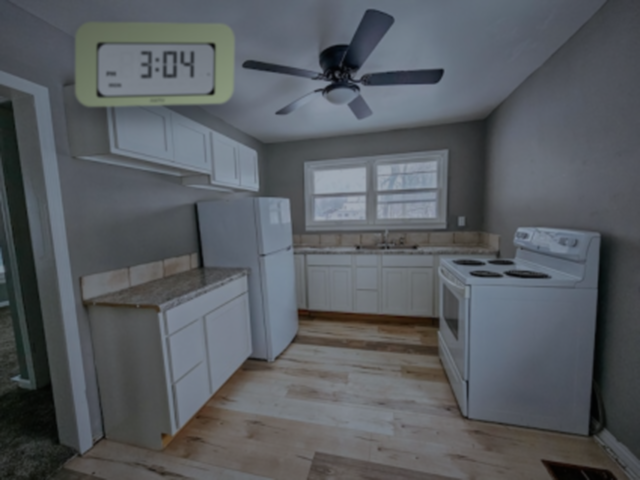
3:04
